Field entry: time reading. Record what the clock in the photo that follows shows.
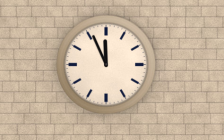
11:56
